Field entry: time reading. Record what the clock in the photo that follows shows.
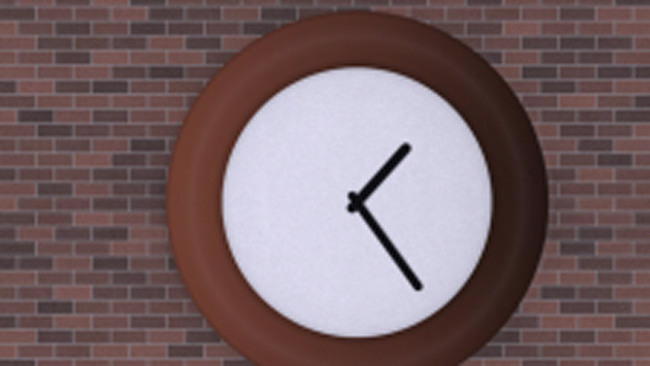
1:24
